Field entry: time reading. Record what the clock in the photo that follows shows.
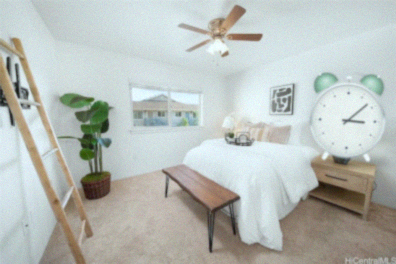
3:08
